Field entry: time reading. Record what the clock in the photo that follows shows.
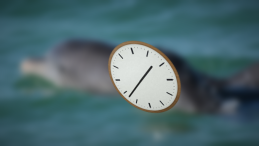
1:38
